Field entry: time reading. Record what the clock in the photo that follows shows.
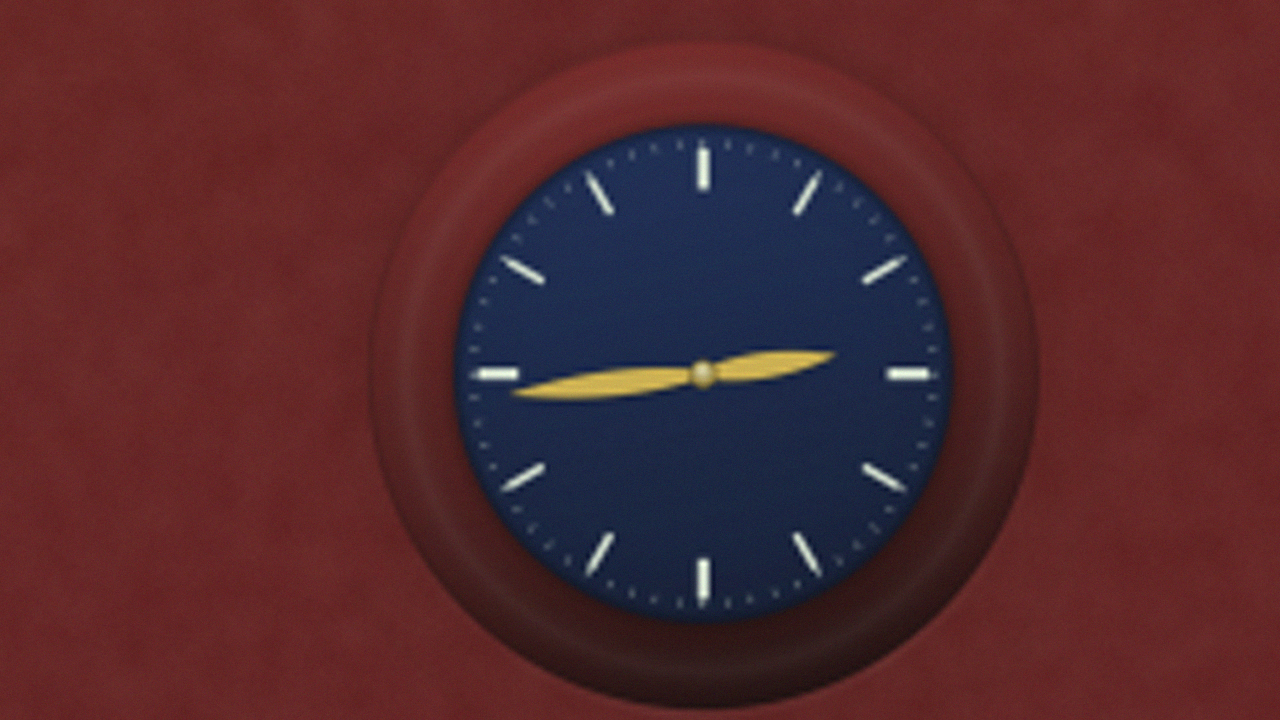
2:44
